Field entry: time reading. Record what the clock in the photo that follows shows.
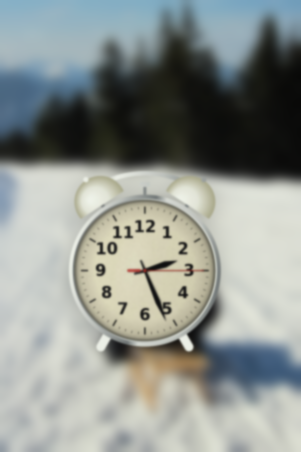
2:26:15
